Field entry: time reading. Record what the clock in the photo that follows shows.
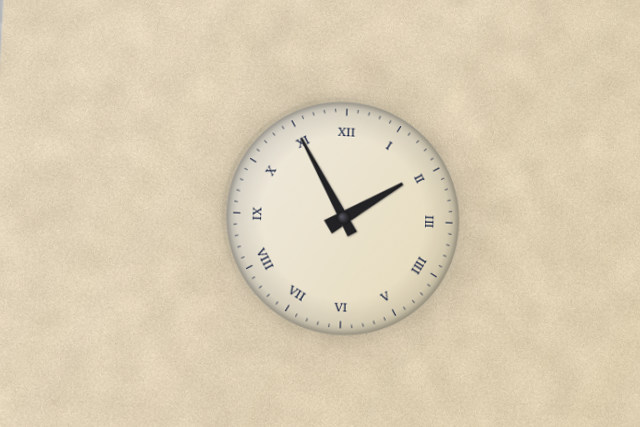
1:55
